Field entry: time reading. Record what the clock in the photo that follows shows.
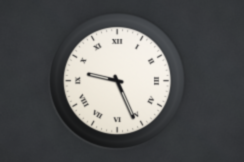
9:26
